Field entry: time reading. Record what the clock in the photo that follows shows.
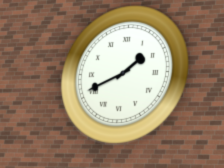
1:41
